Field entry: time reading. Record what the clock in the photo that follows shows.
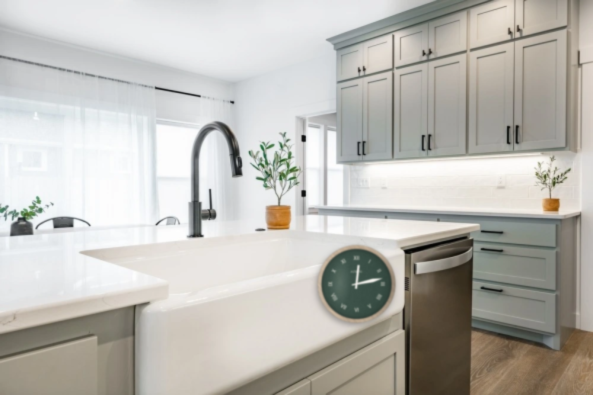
12:13
